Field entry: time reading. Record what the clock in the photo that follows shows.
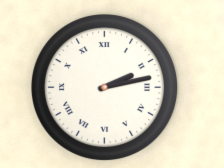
2:13
